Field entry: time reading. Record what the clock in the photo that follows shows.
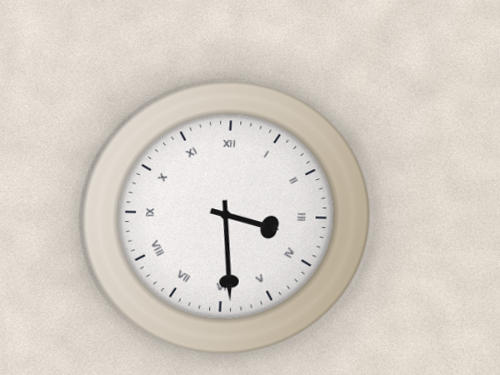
3:29
